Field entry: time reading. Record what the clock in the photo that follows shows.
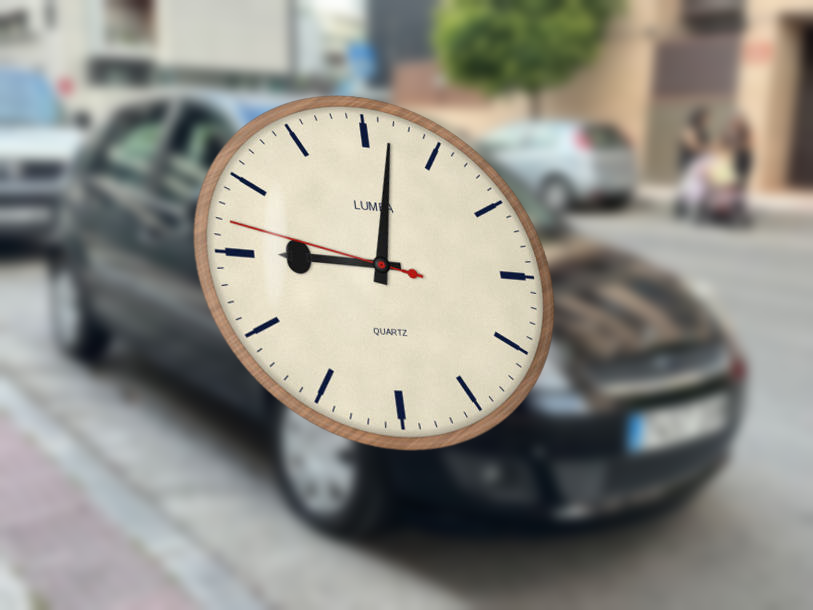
9:01:47
